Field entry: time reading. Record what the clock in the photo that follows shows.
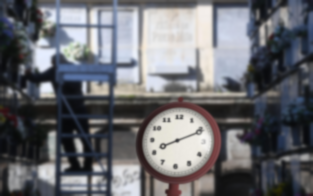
8:11
